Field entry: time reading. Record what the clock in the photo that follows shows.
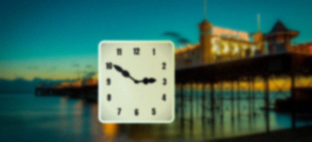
2:51
